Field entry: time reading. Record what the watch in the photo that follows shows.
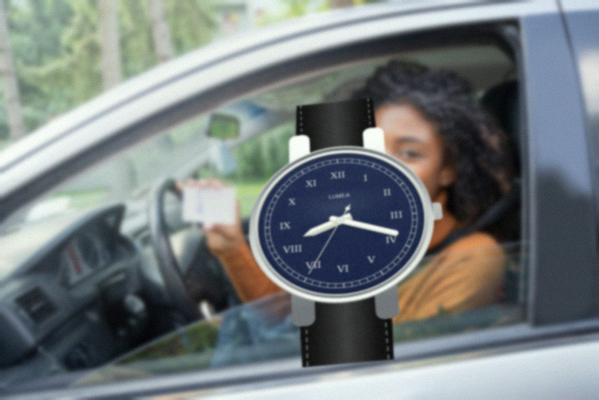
8:18:35
